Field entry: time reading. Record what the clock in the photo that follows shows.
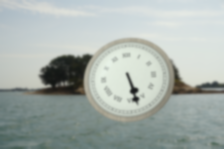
5:28
